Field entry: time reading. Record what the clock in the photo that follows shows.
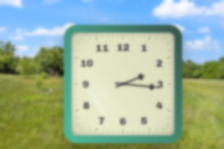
2:16
